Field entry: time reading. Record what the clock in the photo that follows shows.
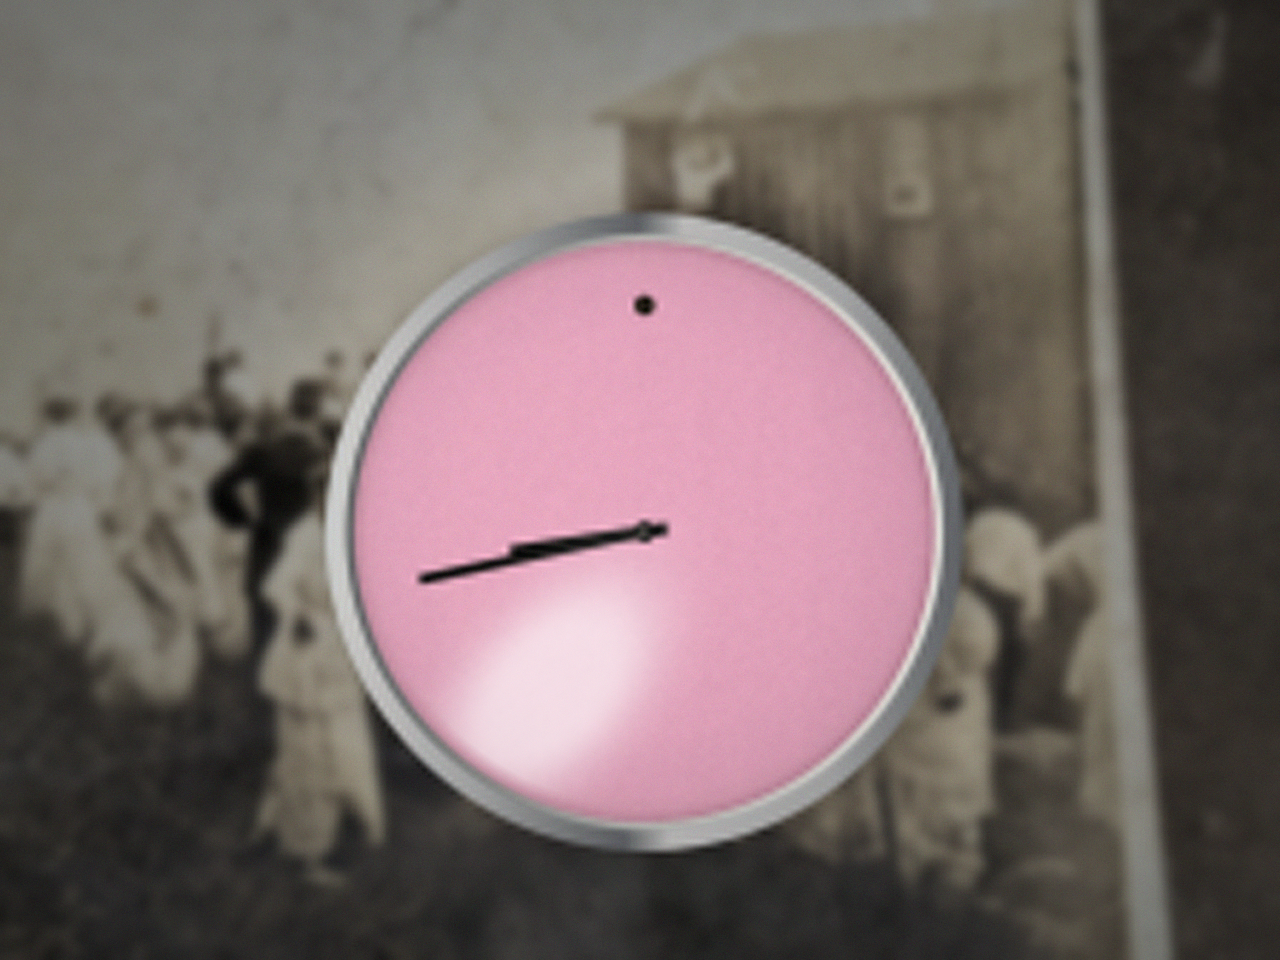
8:43
